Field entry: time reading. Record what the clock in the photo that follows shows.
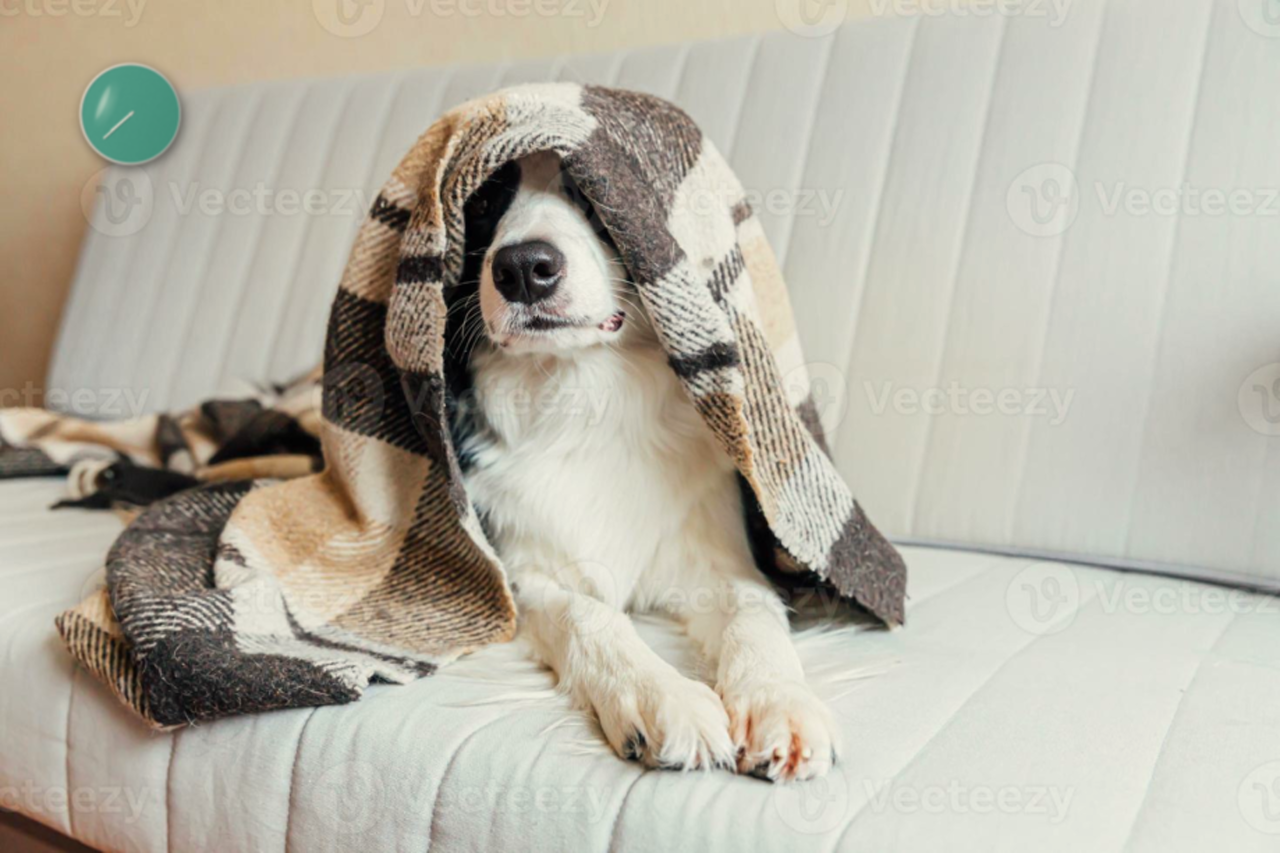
7:38
